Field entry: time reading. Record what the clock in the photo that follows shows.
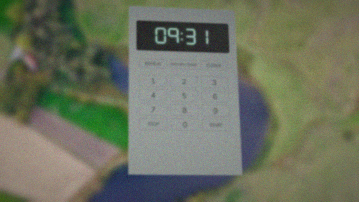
9:31
